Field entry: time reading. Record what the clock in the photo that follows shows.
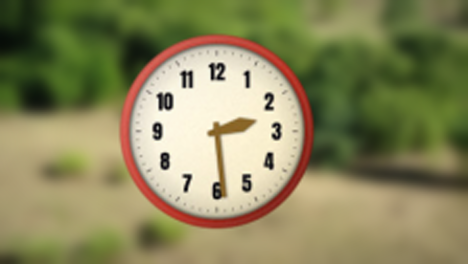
2:29
